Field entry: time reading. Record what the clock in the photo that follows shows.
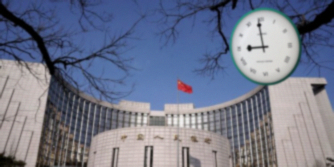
8:59
